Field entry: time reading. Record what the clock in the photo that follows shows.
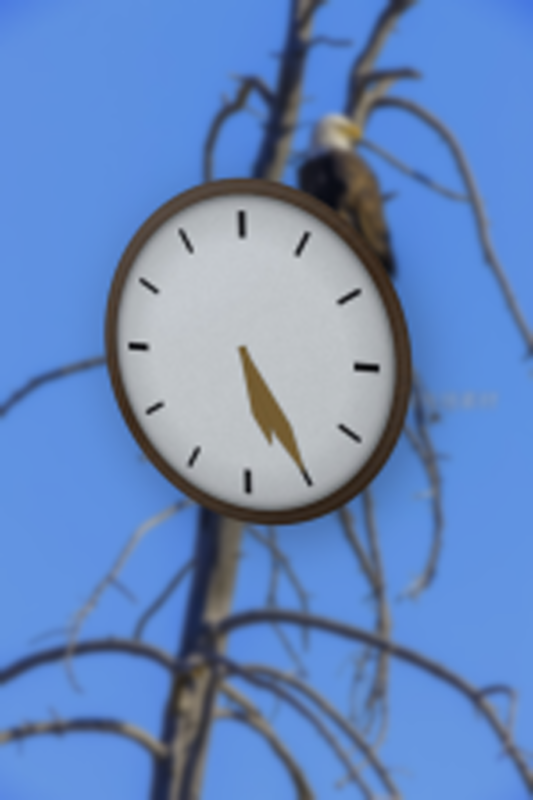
5:25
